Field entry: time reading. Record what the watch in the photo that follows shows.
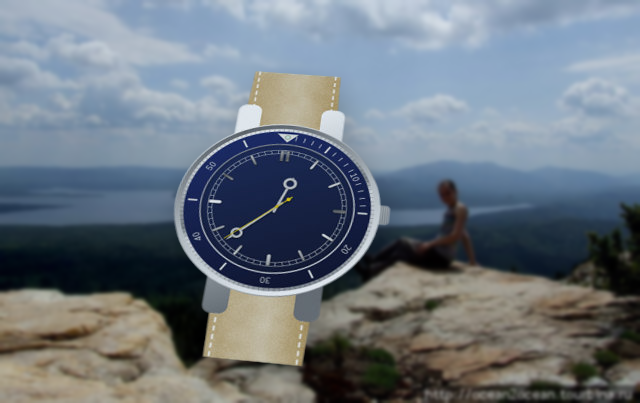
12:37:38
